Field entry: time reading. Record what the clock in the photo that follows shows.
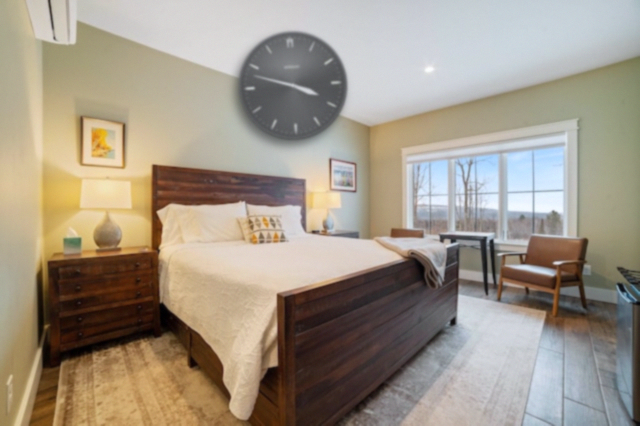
3:48
